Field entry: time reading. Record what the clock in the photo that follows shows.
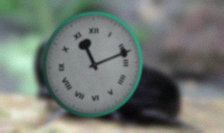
11:12
